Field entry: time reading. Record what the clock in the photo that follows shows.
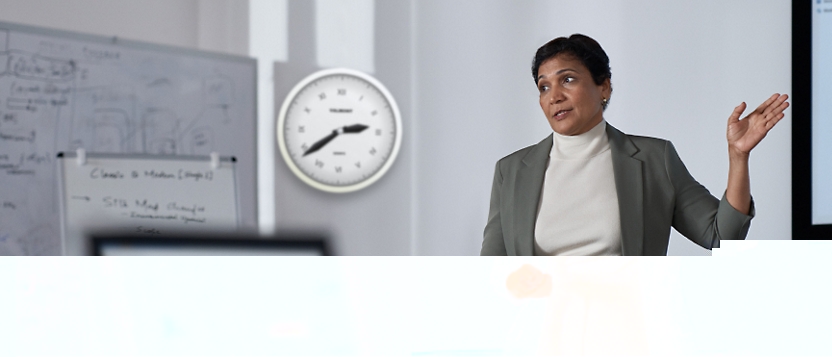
2:39
